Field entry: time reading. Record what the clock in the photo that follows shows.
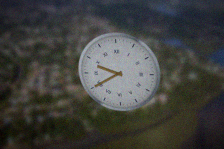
9:40
